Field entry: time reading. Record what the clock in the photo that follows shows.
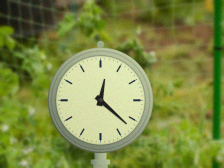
12:22
